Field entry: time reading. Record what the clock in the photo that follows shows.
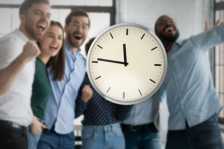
11:46
